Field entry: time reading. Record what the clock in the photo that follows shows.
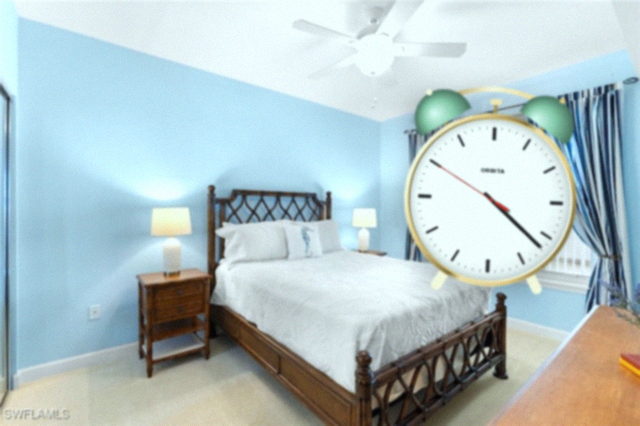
4:21:50
